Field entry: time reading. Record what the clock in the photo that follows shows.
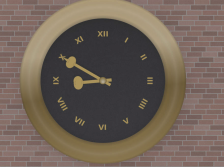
8:50
